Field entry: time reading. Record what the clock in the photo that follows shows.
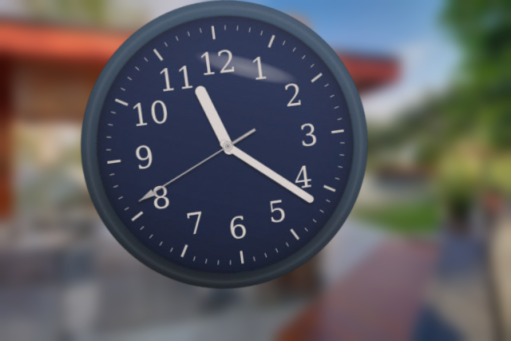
11:21:41
